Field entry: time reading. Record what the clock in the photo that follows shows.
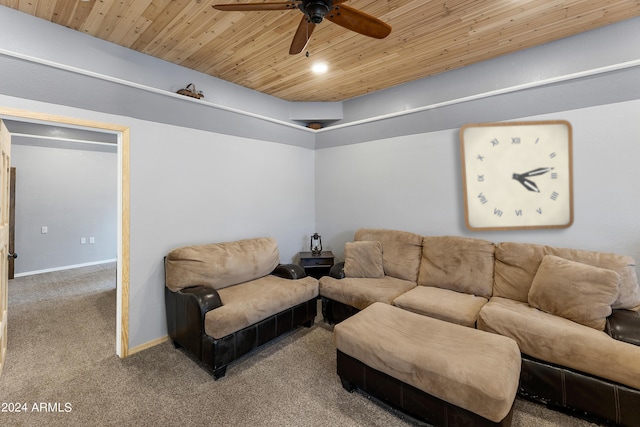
4:13
